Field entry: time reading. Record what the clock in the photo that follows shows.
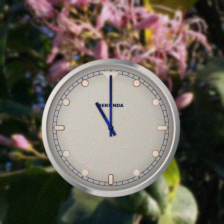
11:00
